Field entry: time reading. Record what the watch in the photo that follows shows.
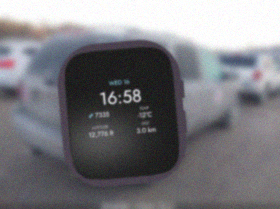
16:58
